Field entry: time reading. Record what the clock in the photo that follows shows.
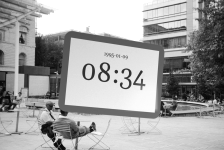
8:34
